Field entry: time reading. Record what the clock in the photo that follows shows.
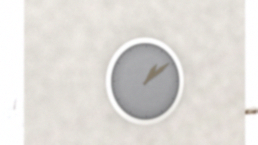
1:09
